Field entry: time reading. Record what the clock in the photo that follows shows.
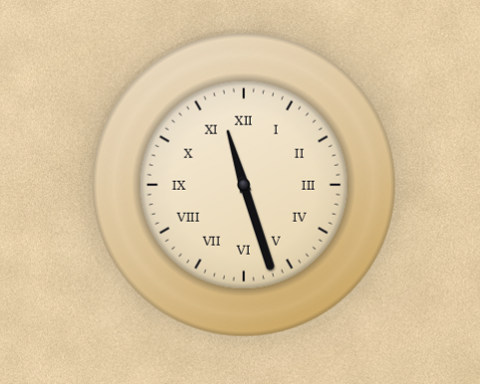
11:27
